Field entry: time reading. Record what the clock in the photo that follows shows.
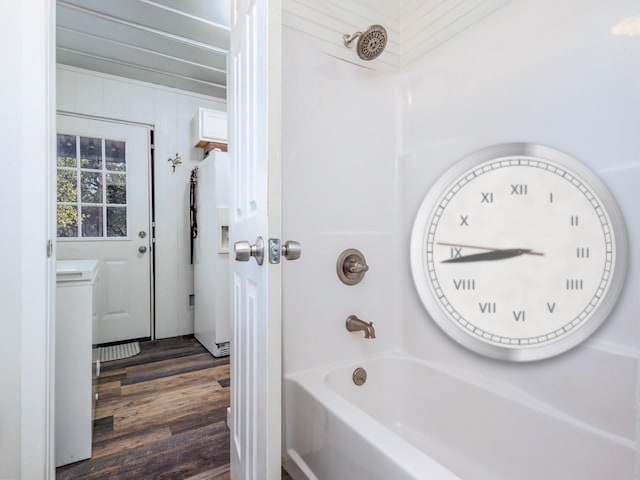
8:43:46
